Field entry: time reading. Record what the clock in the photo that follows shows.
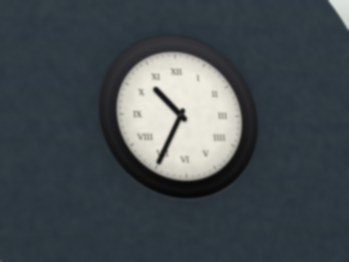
10:35
